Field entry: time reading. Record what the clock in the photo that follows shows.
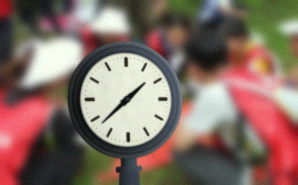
1:38
